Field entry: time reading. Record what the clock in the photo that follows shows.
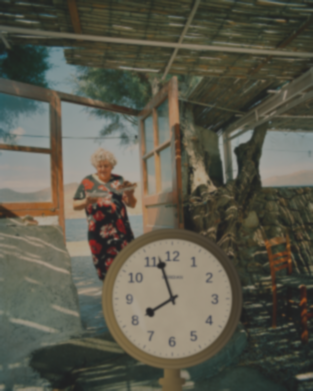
7:57
